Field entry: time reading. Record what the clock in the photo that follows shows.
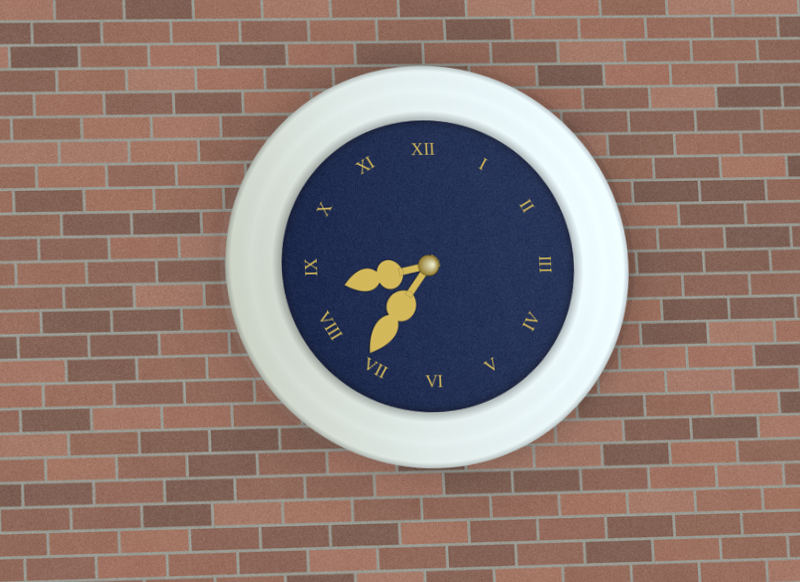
8:36
